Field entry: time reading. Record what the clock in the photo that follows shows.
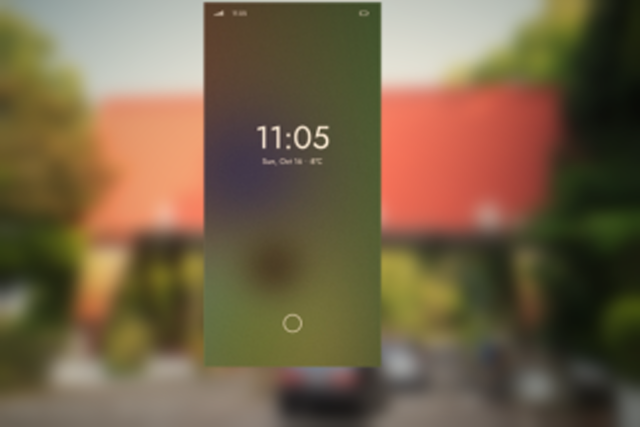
11:05
